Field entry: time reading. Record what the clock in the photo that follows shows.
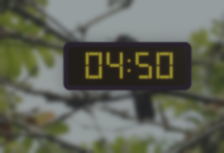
4:50
